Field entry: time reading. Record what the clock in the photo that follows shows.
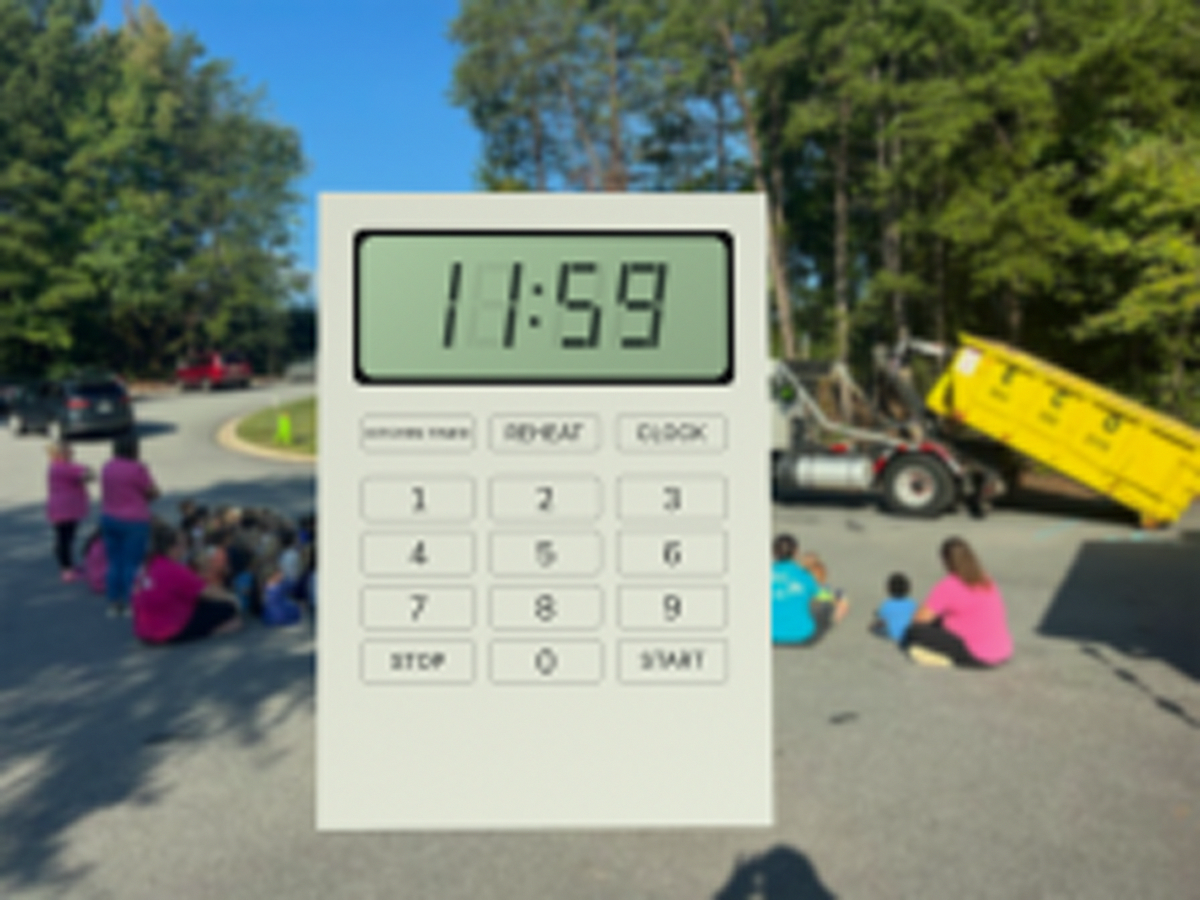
11:59
